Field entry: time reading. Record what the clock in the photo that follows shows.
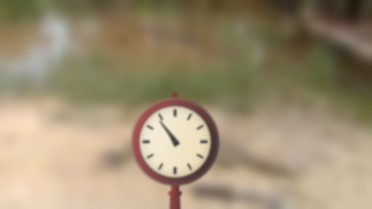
10:54
